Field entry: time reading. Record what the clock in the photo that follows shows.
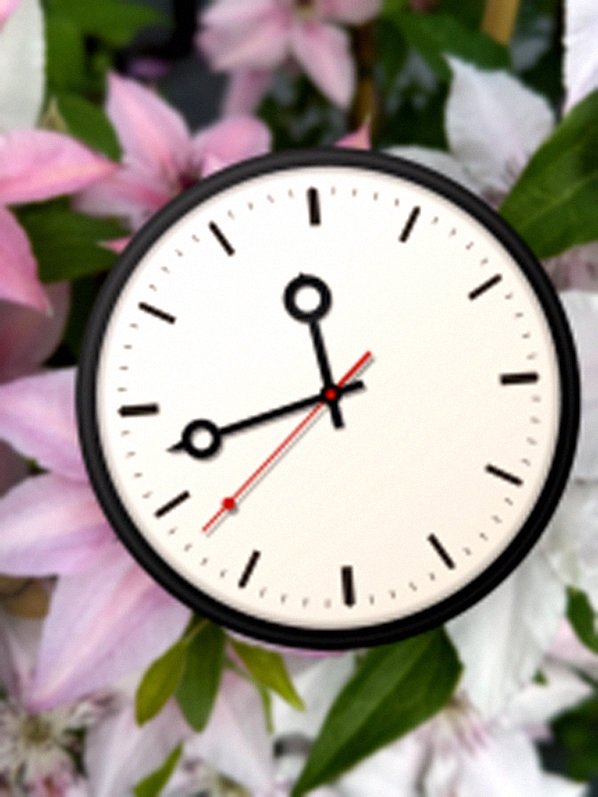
11:42:38
